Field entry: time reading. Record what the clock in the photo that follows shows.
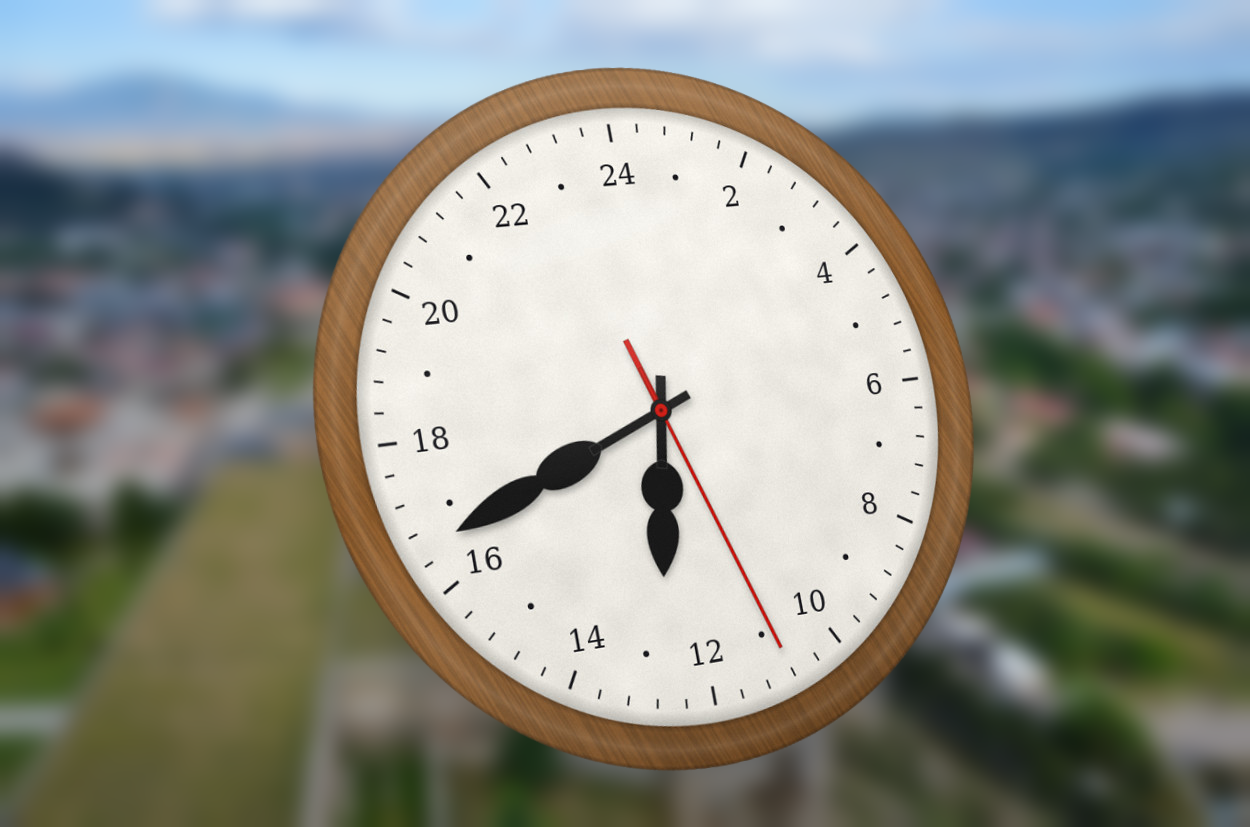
12:41:27
